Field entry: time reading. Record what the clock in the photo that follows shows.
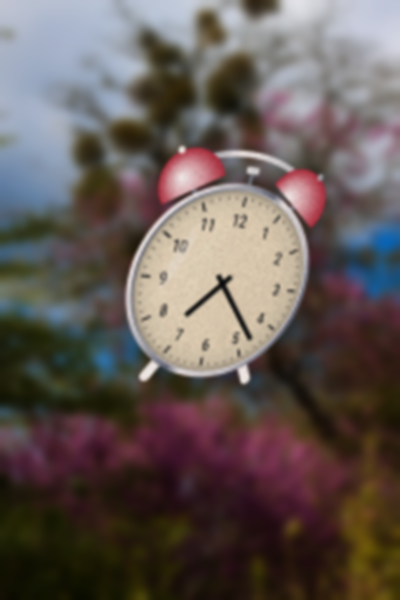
7:23
